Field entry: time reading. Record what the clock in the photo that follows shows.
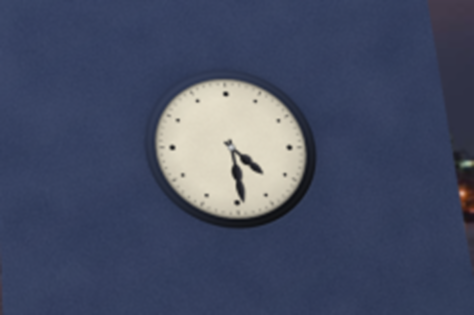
4:29
